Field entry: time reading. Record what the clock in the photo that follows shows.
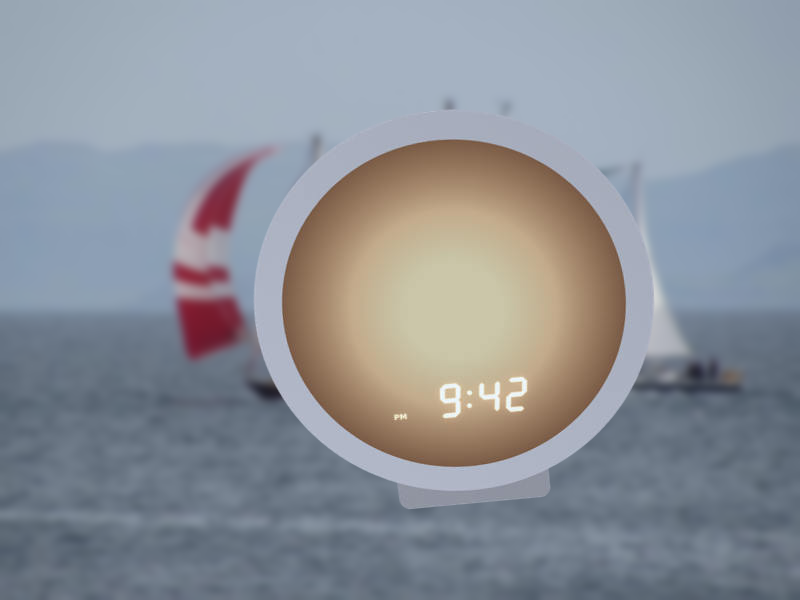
9:42
